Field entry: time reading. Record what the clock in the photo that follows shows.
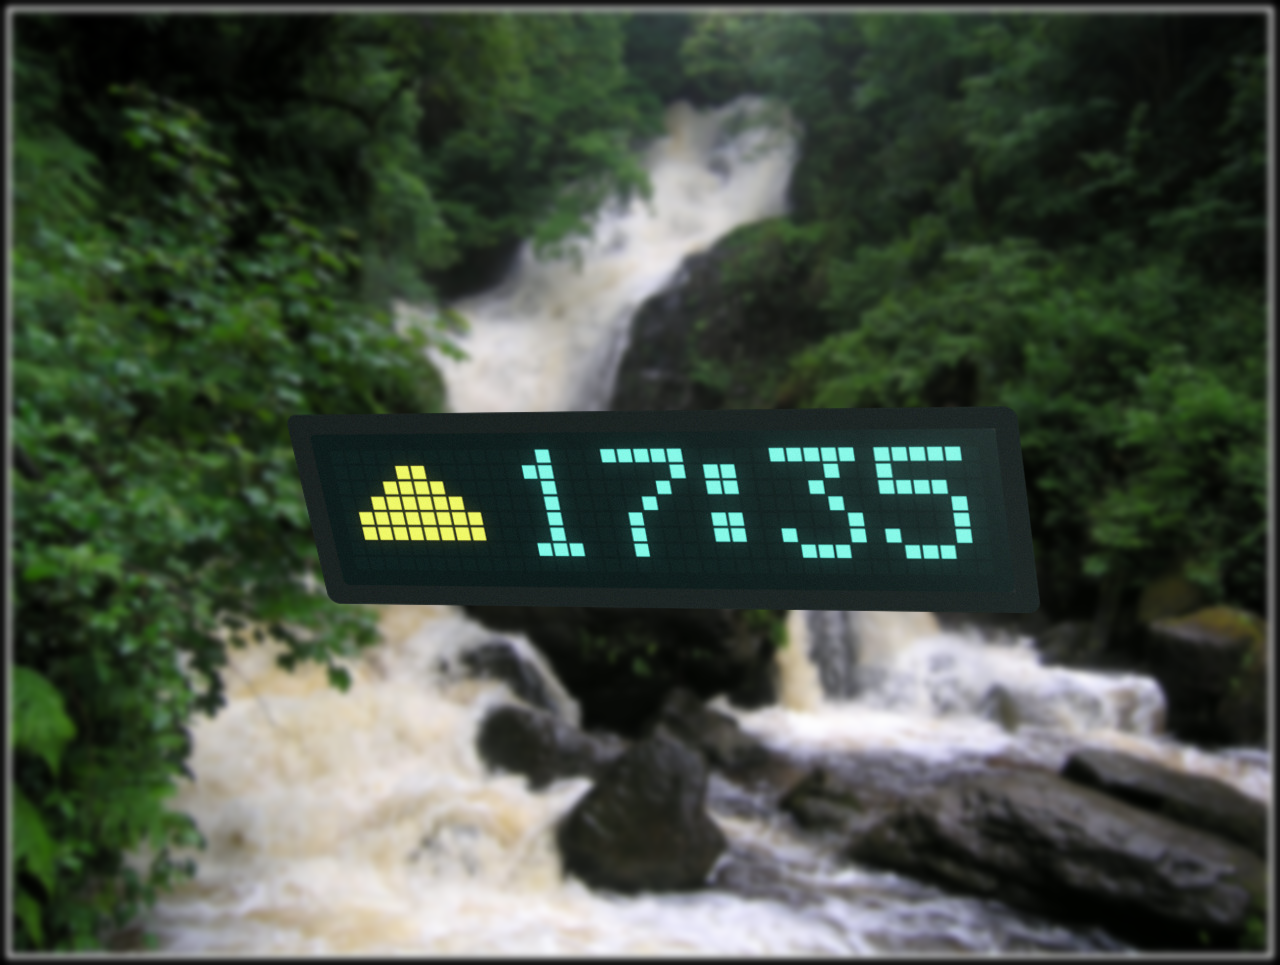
17:35
